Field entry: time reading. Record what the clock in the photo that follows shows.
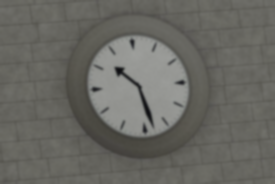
10:28
